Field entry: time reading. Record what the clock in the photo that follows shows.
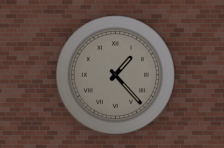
1:23
